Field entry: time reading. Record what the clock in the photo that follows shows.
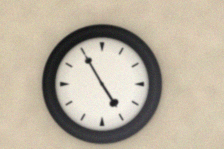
4:55
